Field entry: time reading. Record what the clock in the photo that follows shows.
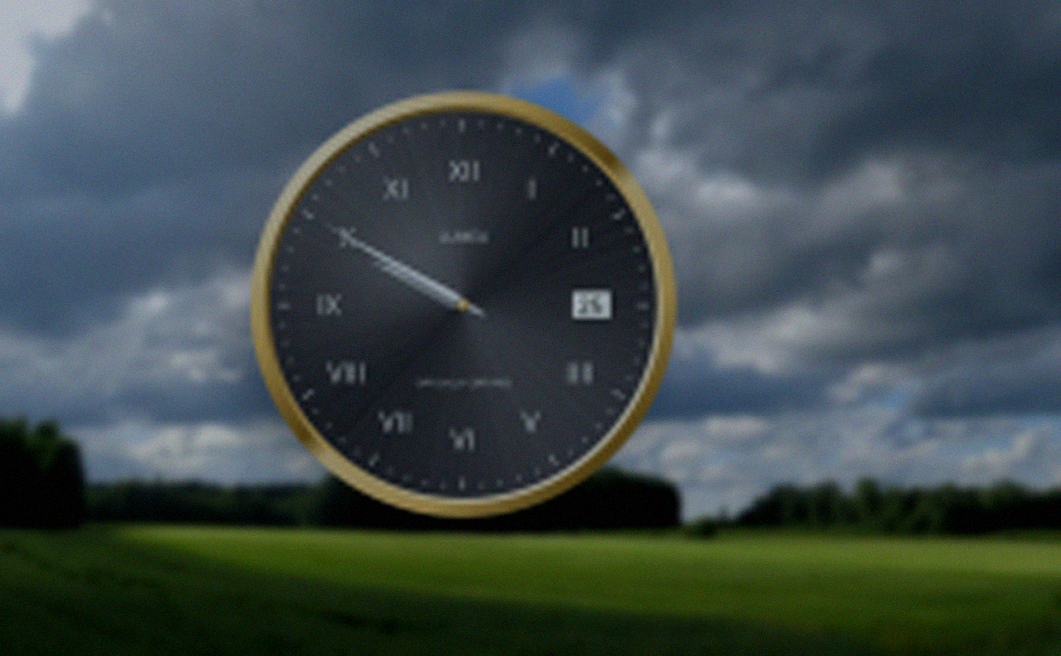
9:50
